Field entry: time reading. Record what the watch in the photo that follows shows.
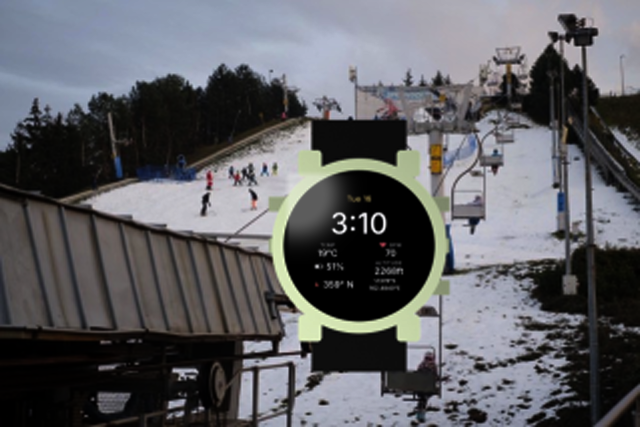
3:10
